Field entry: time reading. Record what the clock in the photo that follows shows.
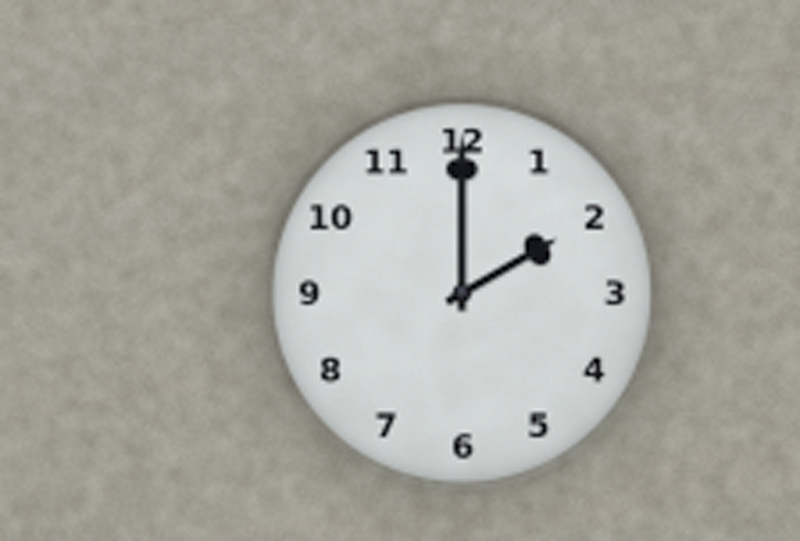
2:00
